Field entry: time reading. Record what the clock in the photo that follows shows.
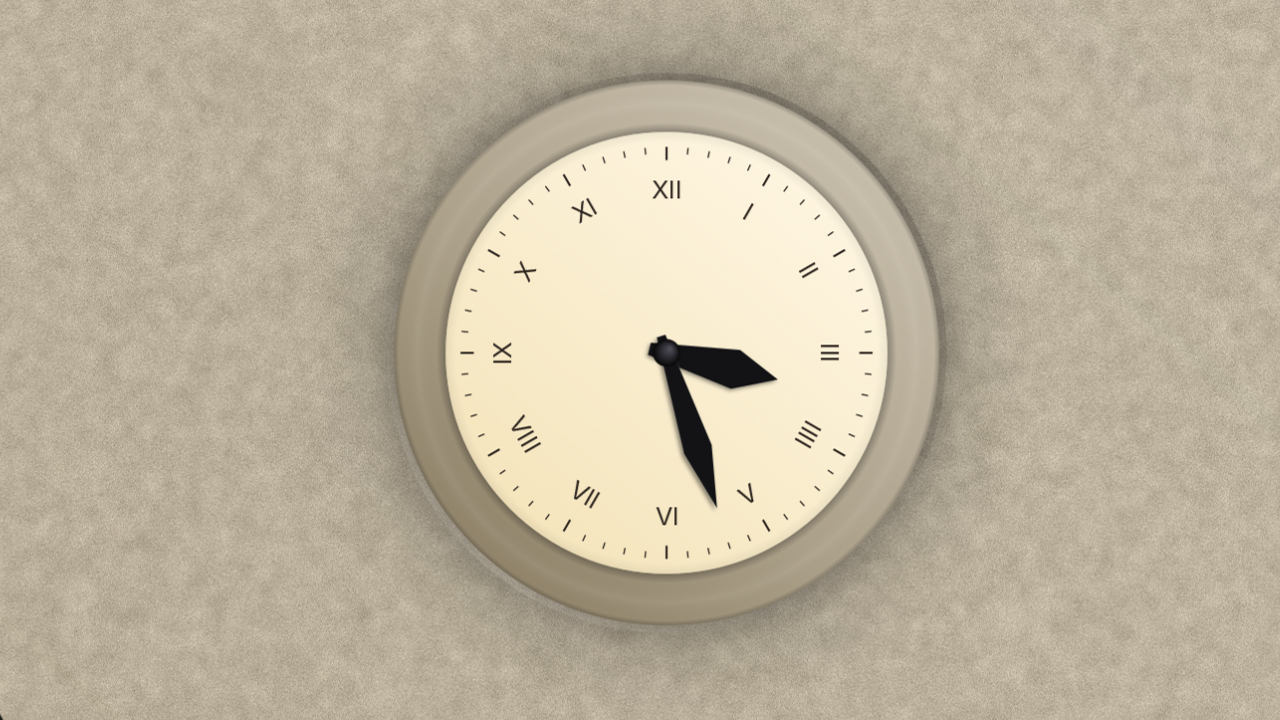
3:27
